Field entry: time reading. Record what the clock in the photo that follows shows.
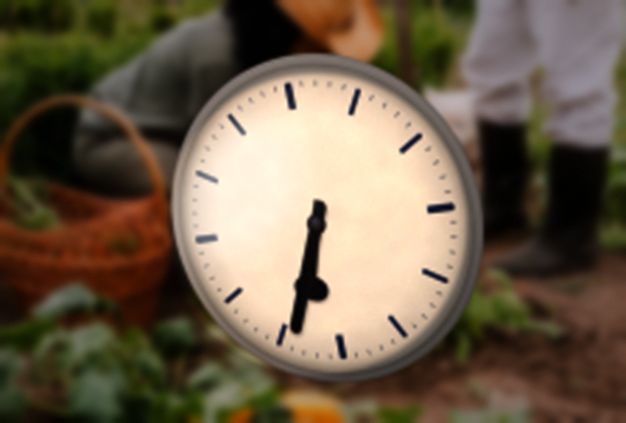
6:34
